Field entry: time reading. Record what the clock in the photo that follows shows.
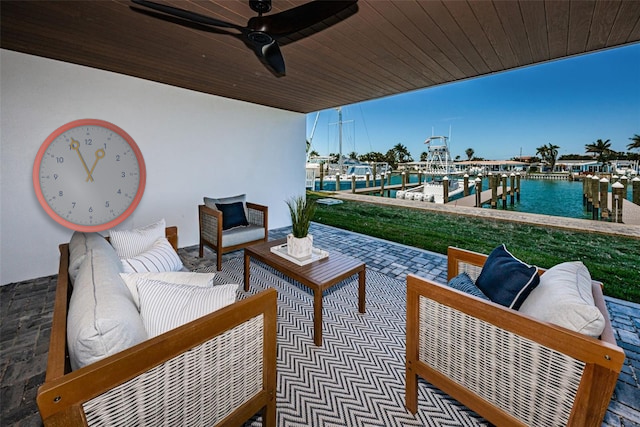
12:56
